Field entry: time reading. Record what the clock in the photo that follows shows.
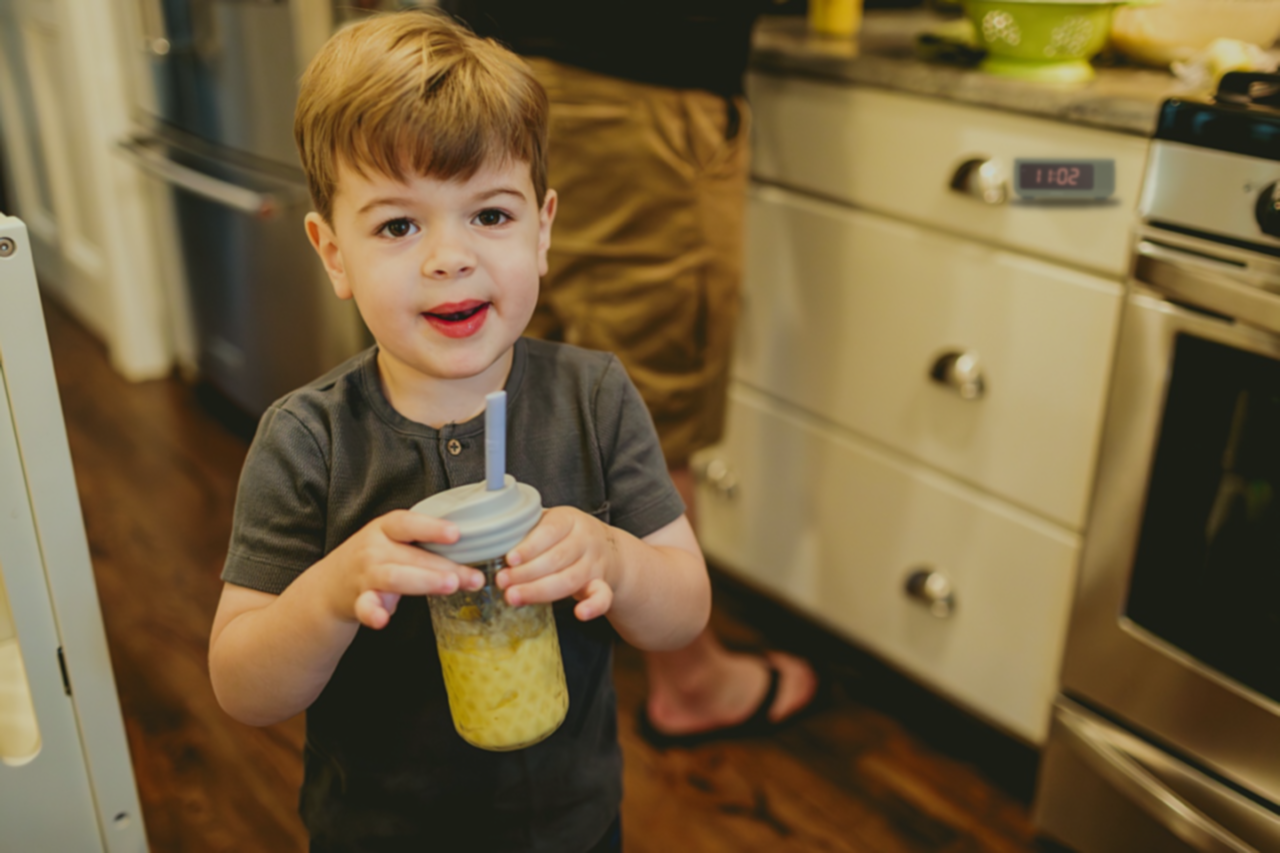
11:02
